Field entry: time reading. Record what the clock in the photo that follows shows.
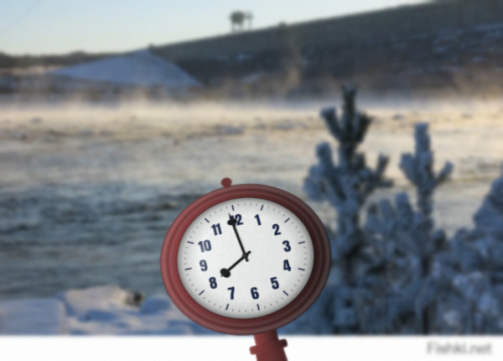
7:59
